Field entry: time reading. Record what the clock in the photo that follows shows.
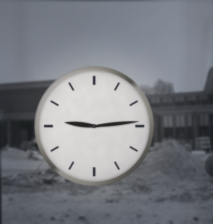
9:14
